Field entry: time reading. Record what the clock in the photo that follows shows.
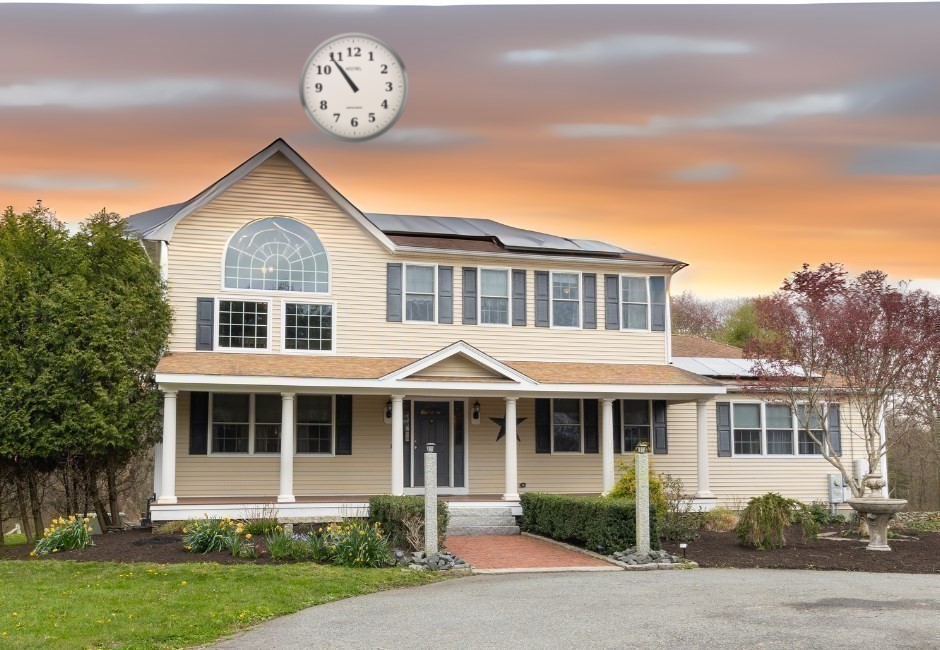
10:54
